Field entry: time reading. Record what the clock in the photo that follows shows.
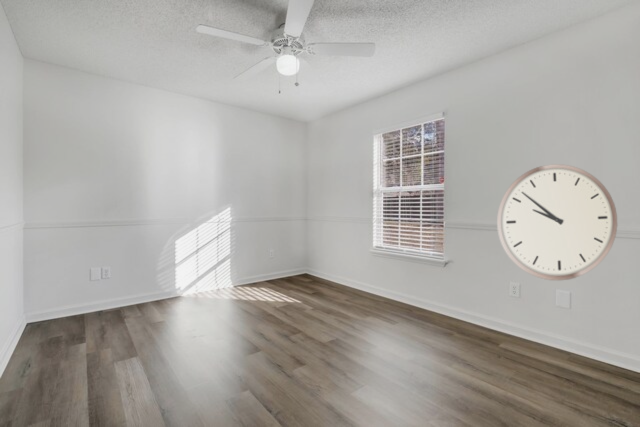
9:52
